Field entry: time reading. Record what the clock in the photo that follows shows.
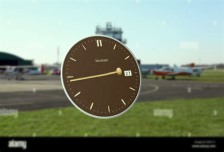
2:44
